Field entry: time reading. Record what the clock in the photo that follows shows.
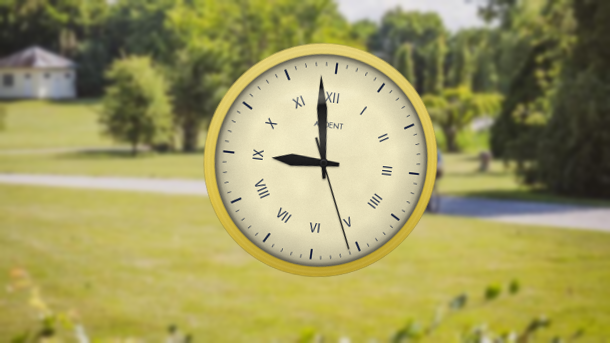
8:58:26
